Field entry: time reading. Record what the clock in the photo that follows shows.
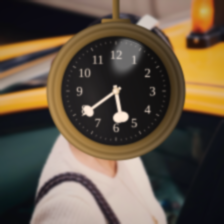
5:39
